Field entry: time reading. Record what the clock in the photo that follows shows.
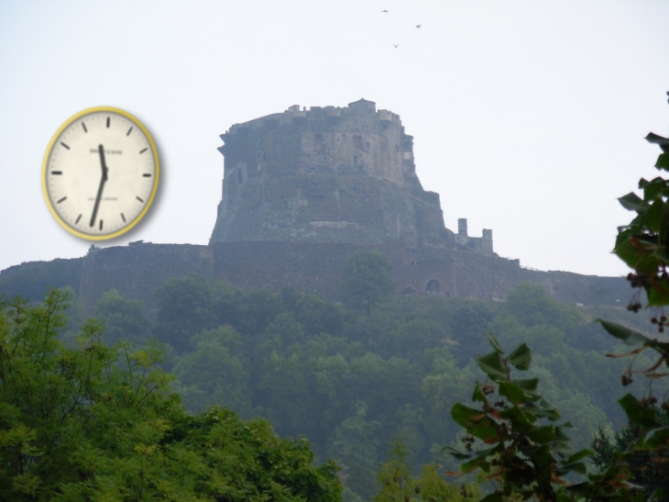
11:32
